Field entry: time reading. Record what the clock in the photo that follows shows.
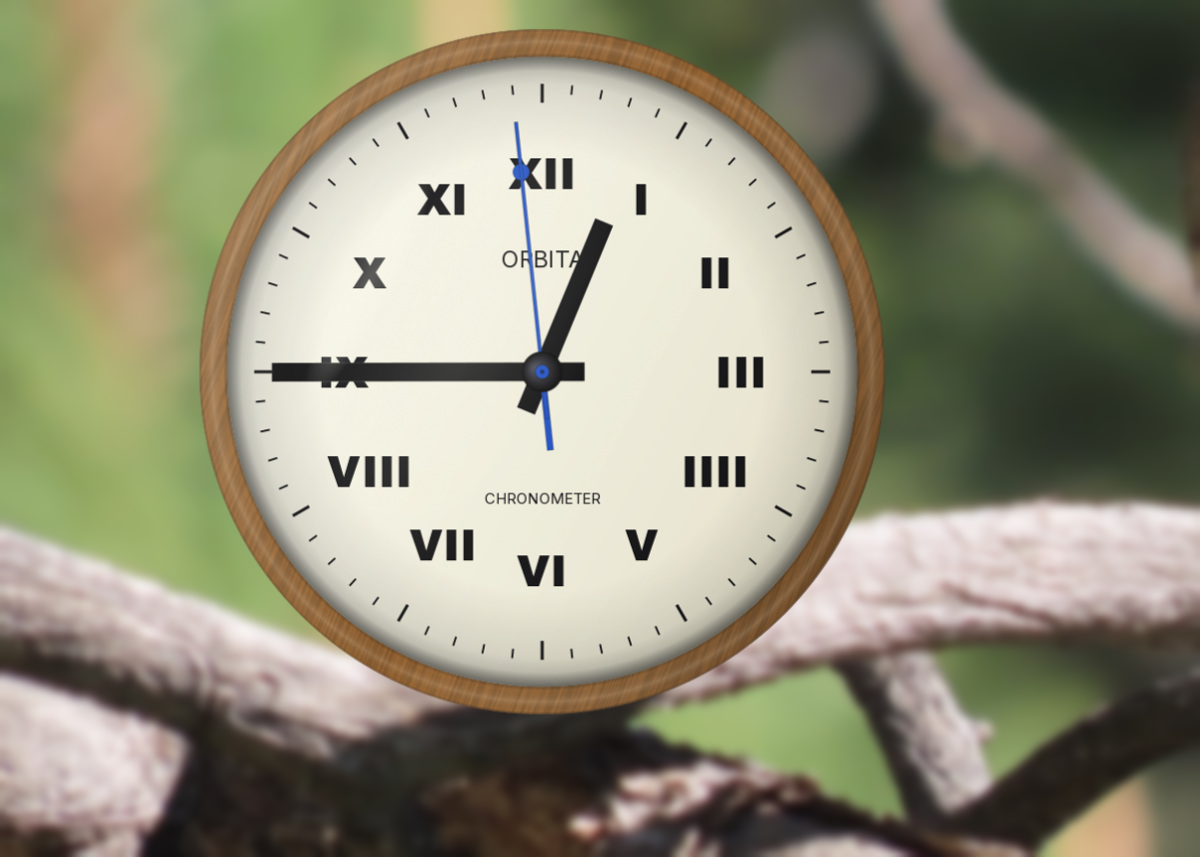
12:44:59
